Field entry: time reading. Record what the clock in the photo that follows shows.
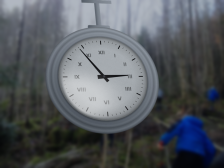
2:54
